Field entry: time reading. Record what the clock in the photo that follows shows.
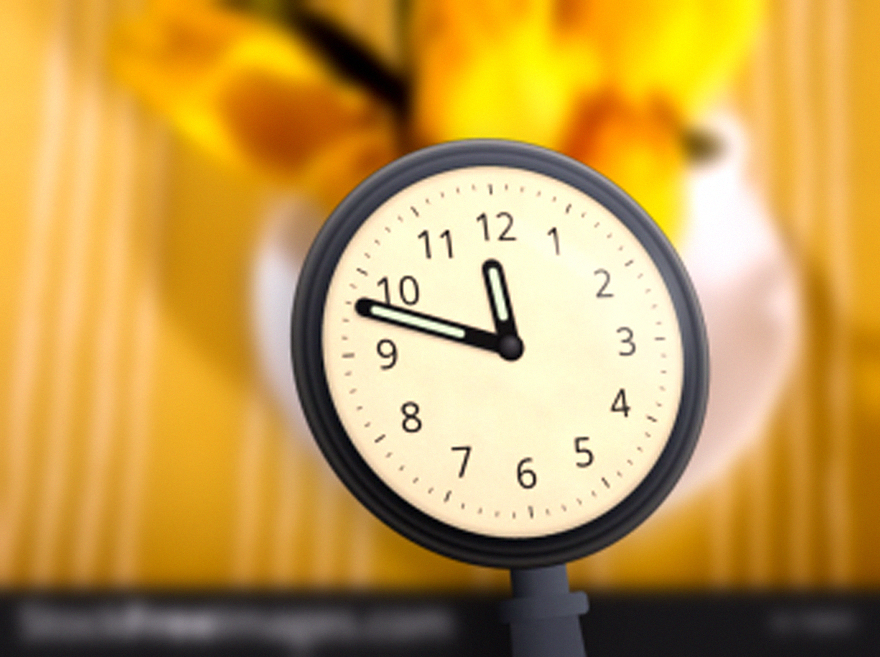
11:48
